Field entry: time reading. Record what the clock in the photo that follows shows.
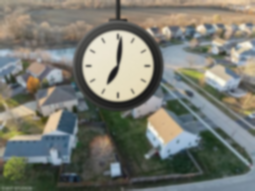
7:01
